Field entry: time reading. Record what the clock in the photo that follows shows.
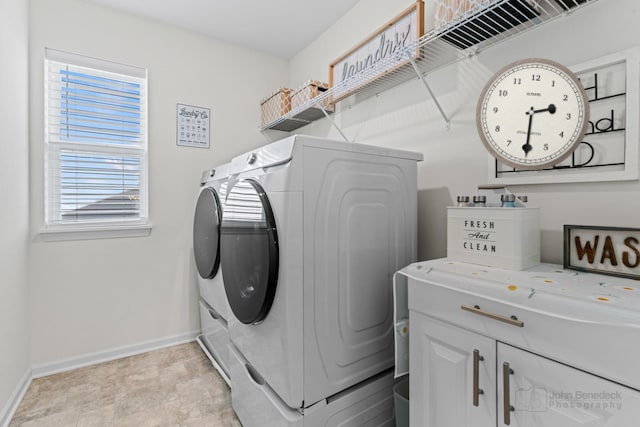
2:30
